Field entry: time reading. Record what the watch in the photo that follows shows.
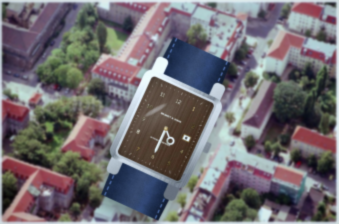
4:30
